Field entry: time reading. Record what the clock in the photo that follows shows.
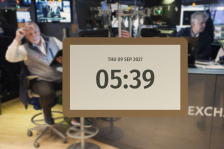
5:39
